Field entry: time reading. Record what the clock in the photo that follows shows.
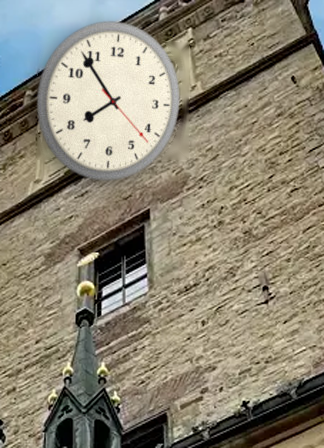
7:53:22
